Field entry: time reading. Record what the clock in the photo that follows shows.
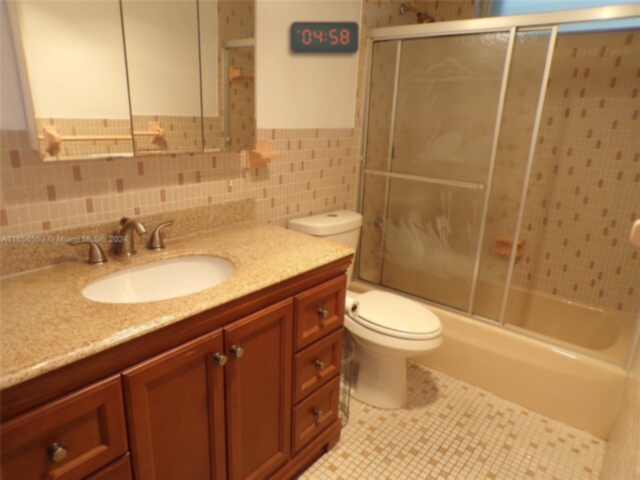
4:58
